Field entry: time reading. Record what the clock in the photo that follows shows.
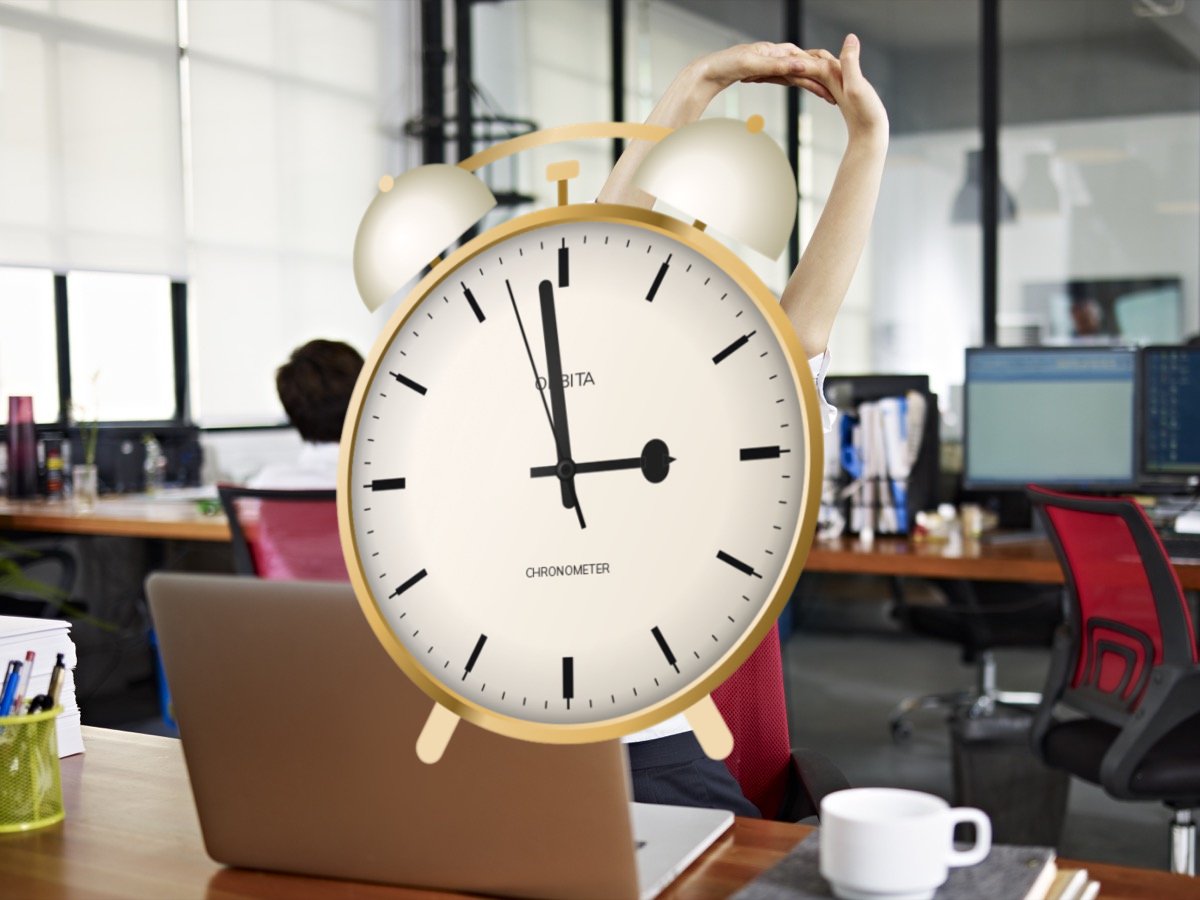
2:58:57
